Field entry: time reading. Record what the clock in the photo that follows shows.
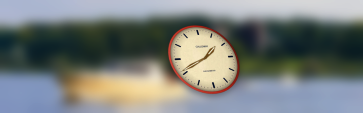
1:41
